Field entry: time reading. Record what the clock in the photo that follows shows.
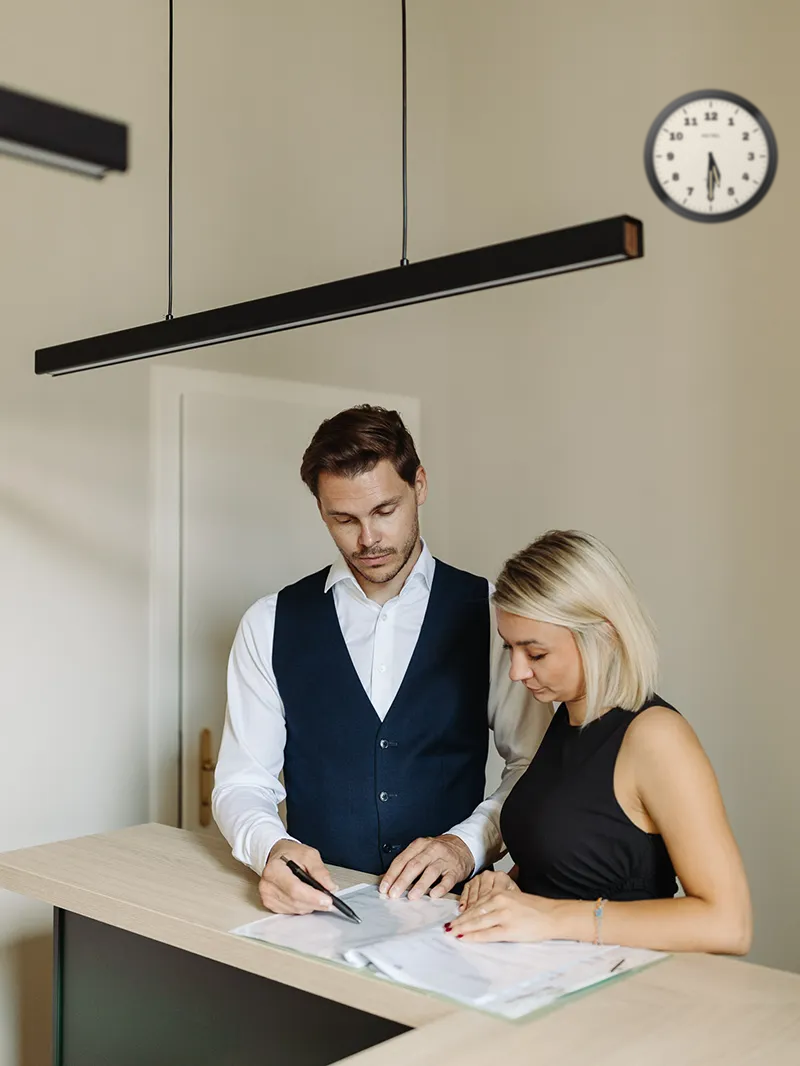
5:30
